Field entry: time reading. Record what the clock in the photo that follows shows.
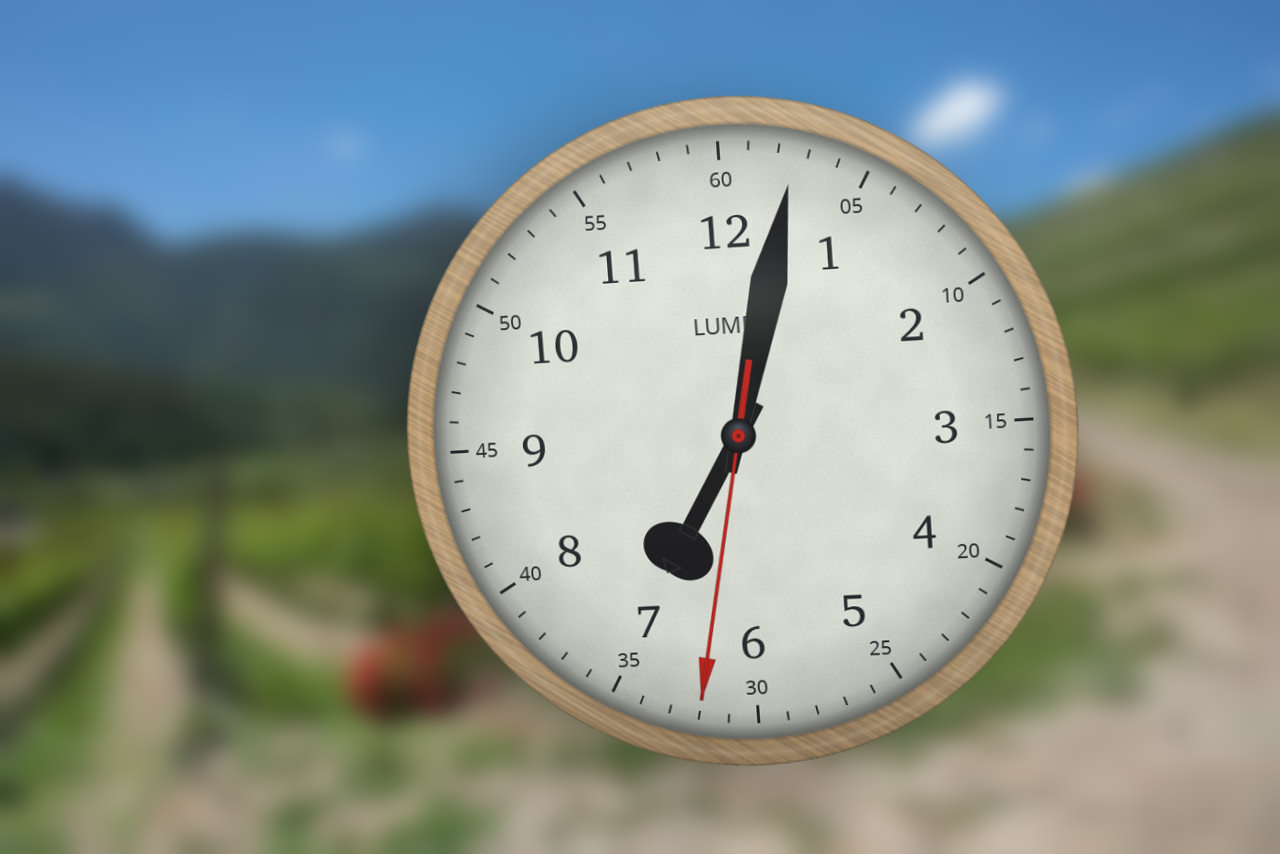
7:02:32
